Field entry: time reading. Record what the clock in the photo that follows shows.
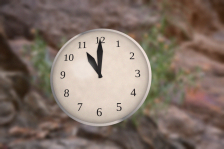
11:00
